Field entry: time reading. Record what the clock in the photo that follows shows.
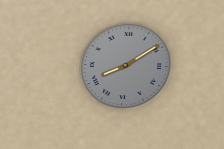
8:09
